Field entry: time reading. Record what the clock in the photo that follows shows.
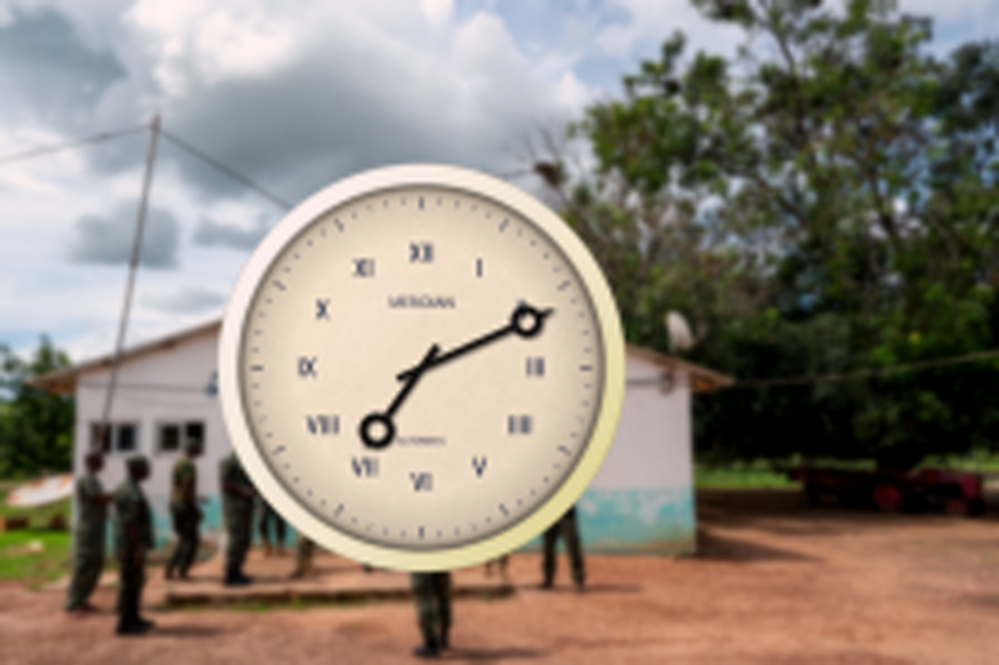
7:11
